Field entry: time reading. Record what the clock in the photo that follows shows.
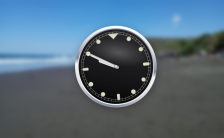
9:50
